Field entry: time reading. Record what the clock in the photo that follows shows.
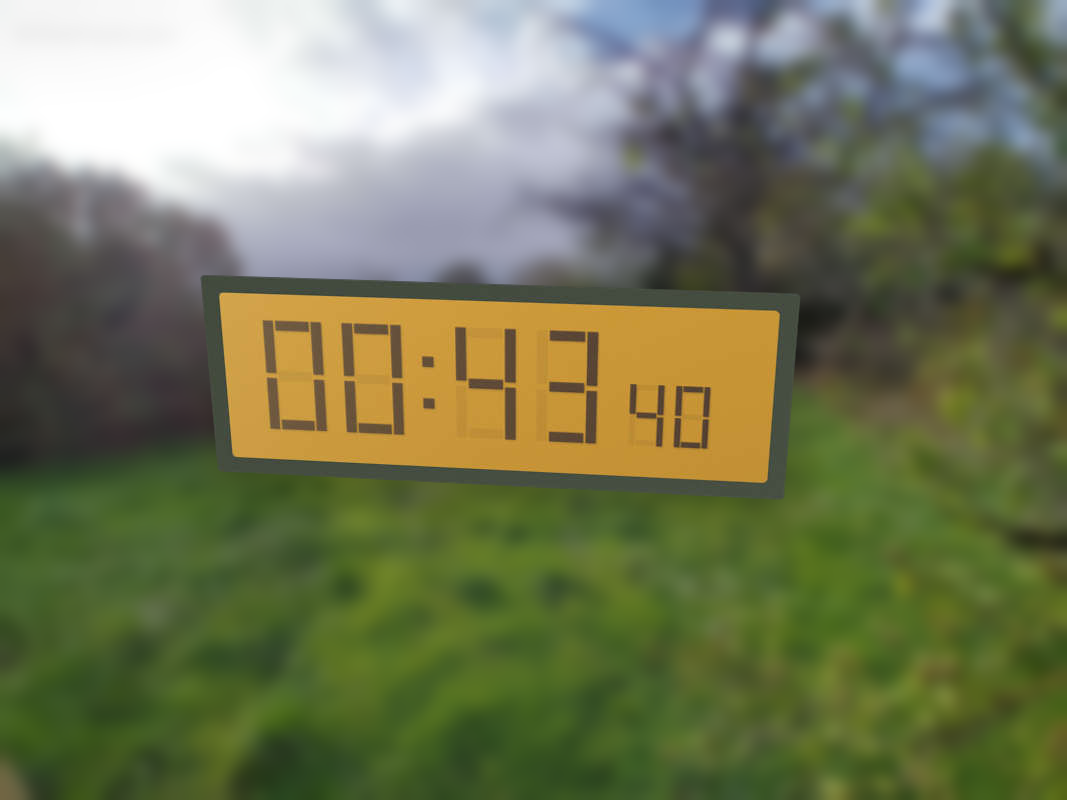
0:43:40
